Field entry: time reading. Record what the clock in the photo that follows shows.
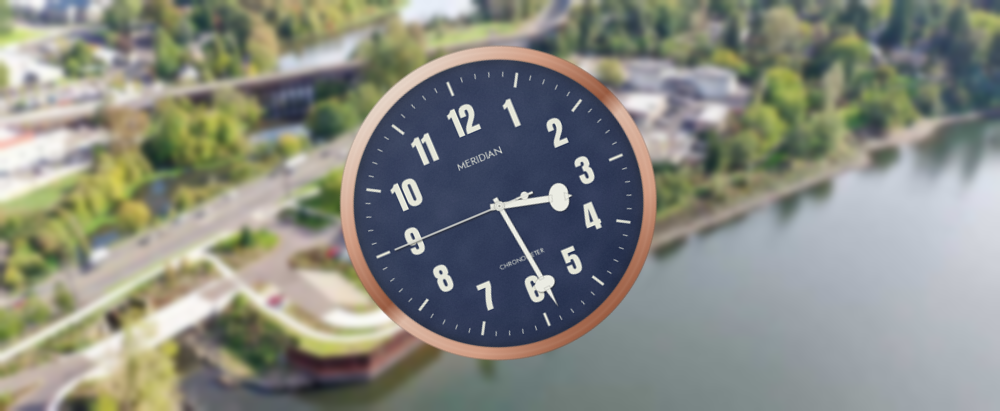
3:28:45
